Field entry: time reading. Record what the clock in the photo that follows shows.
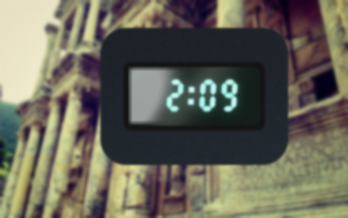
2:09
